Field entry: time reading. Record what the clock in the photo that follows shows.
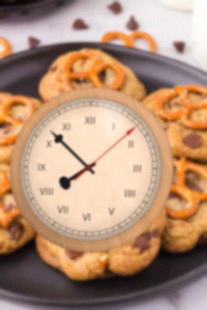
7:52:08
